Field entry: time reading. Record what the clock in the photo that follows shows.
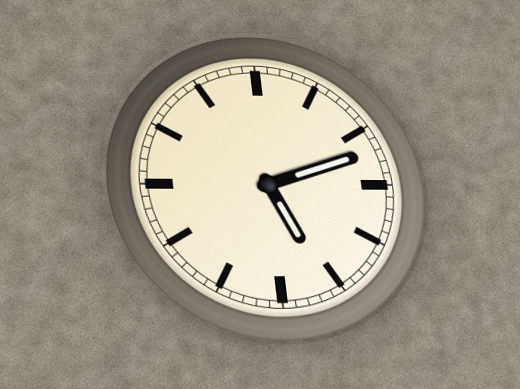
5:12
